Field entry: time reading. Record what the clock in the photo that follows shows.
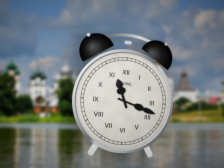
11:18
